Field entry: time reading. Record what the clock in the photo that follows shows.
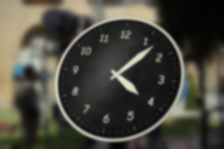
4:07
